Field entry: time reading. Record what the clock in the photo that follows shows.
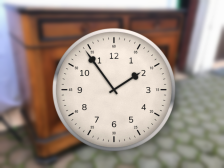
1:54
